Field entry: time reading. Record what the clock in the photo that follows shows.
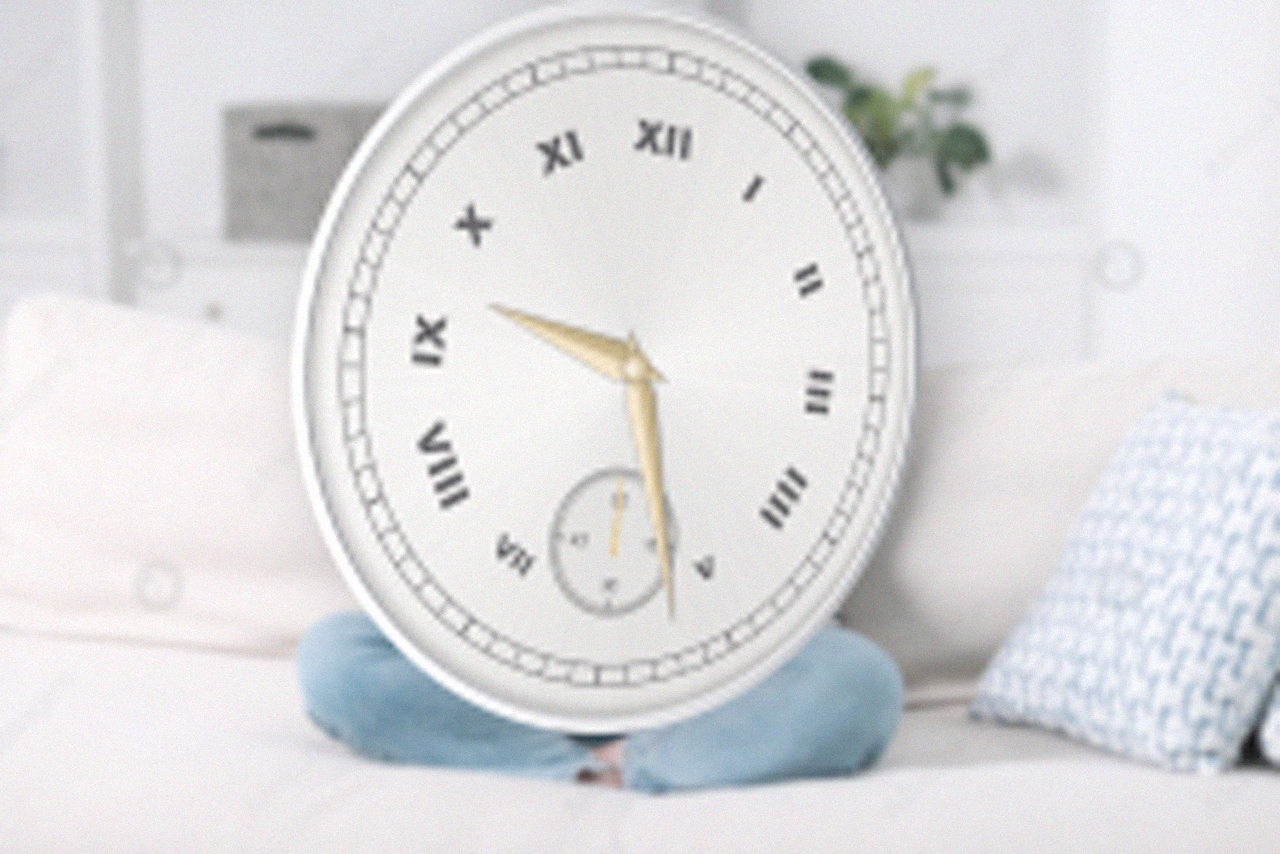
9:27
